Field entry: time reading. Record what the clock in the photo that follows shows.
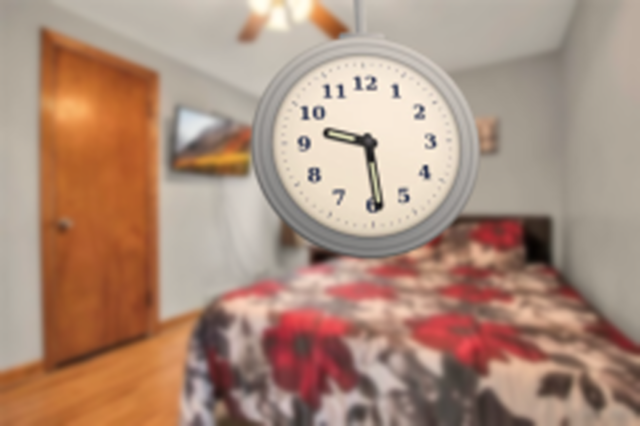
9:29
